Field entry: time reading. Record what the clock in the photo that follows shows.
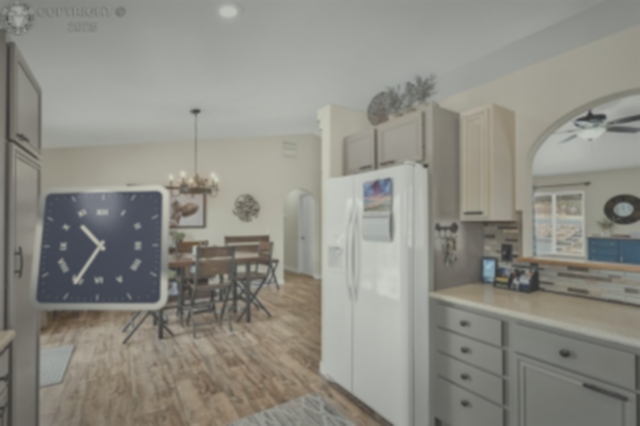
10:35
